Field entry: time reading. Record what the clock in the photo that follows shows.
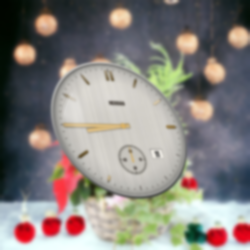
8:45
